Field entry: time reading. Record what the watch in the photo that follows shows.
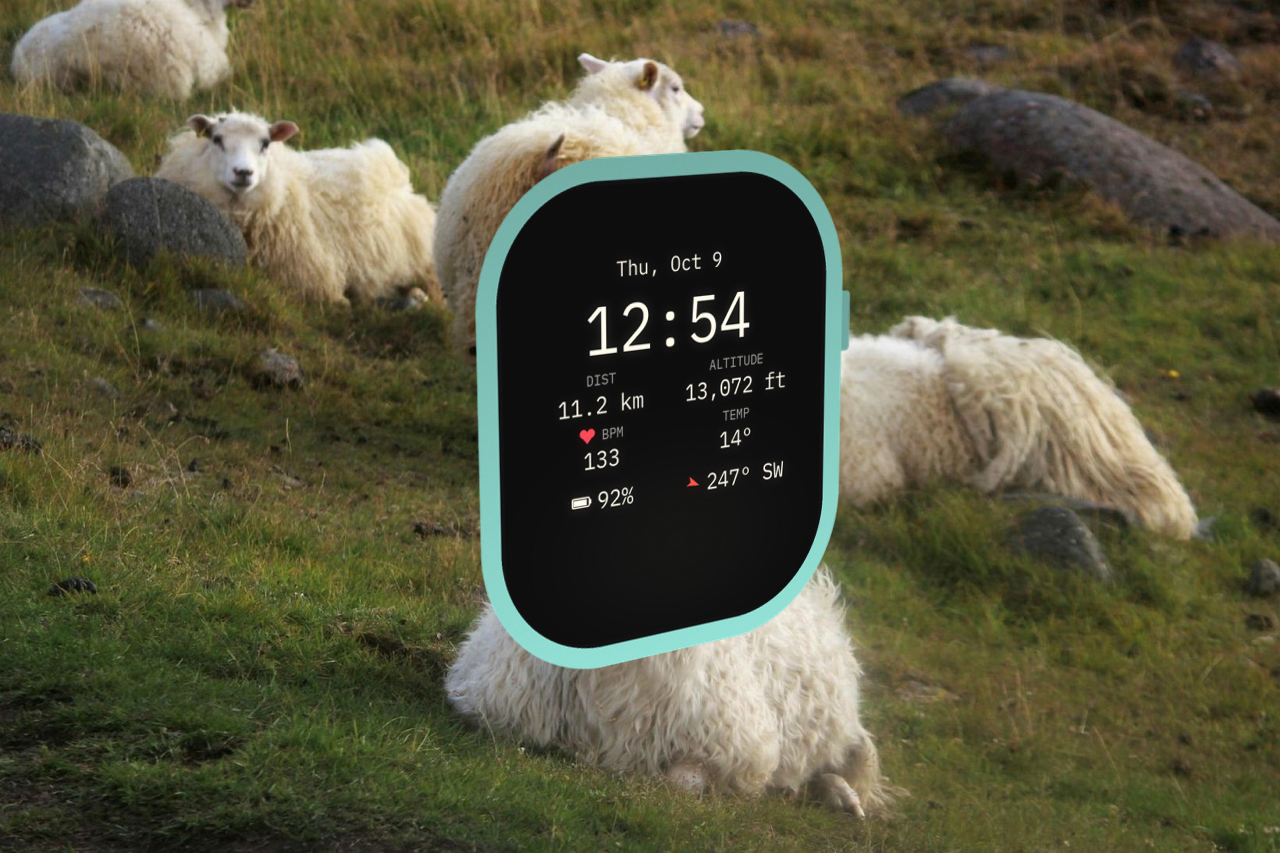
12:54
